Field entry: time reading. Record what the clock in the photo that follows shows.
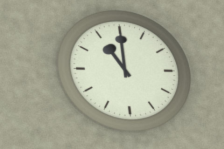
11:00
